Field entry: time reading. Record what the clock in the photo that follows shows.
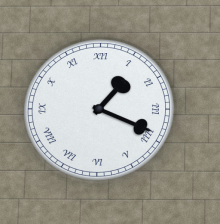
1:19
